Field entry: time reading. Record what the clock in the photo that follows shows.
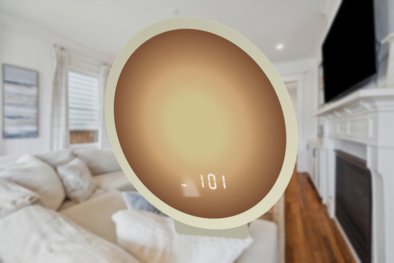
1:01
